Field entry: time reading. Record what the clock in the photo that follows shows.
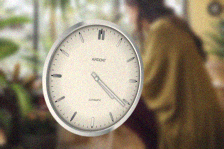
4:21
